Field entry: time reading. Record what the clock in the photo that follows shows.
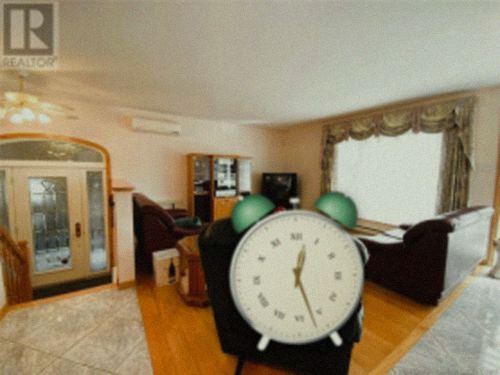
12:27
